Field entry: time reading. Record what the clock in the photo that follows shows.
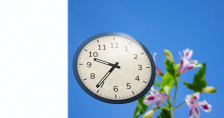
9:36
